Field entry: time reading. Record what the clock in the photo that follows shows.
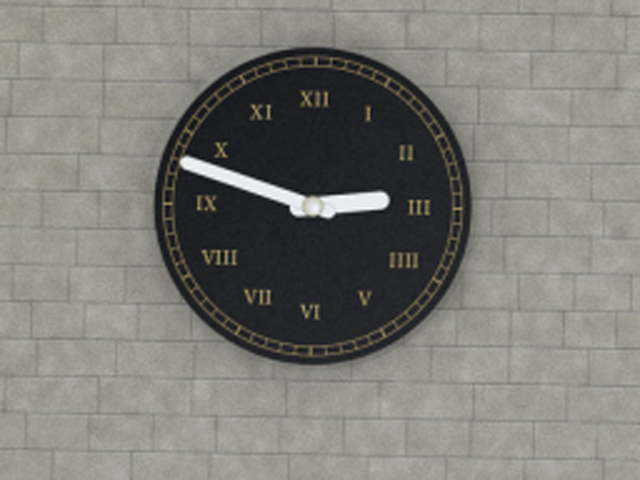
2:48
